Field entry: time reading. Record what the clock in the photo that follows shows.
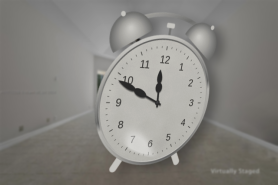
11:49
